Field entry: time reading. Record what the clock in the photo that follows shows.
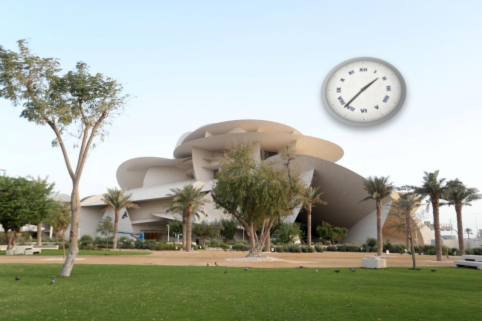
1:37
